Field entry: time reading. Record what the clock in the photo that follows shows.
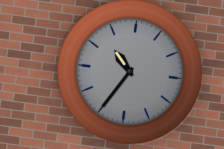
10:35
